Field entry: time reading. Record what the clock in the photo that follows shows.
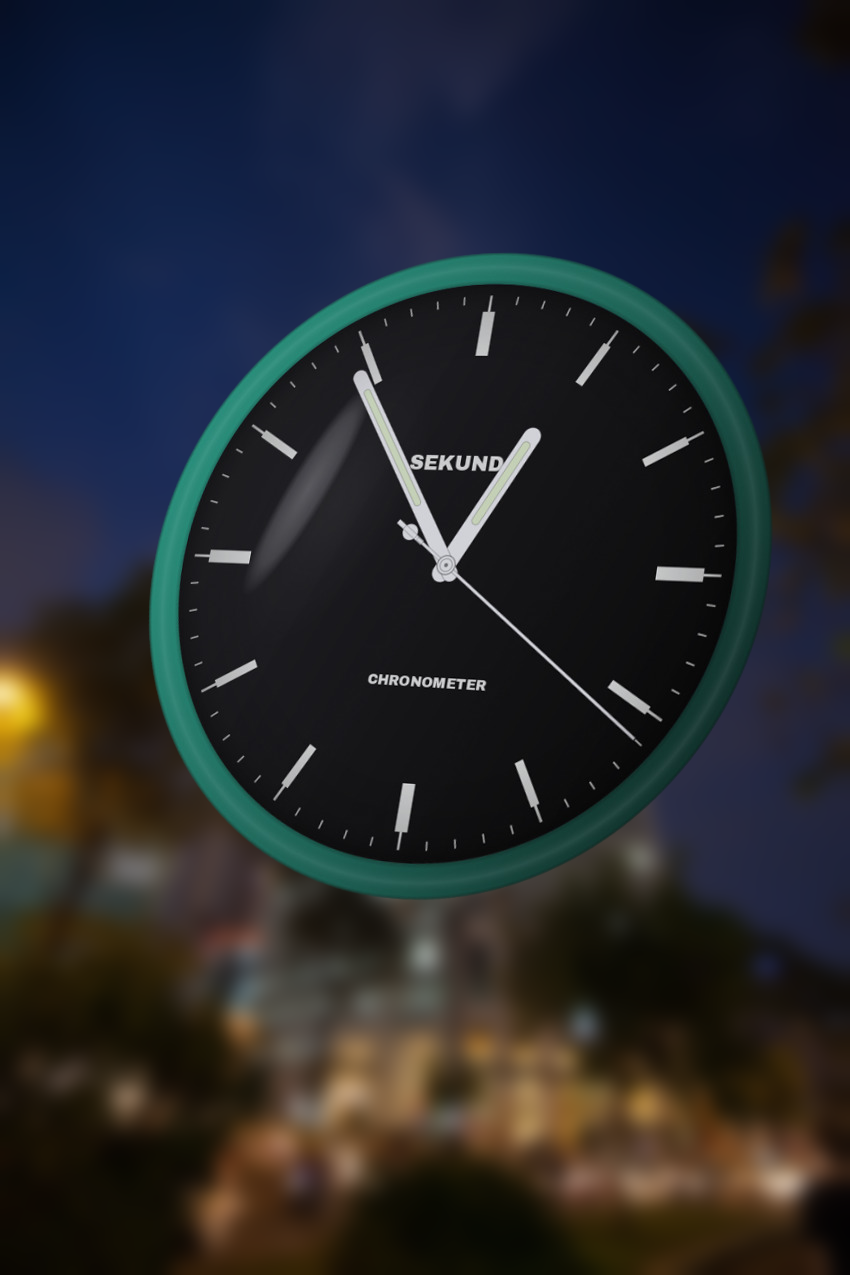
12:54:21
